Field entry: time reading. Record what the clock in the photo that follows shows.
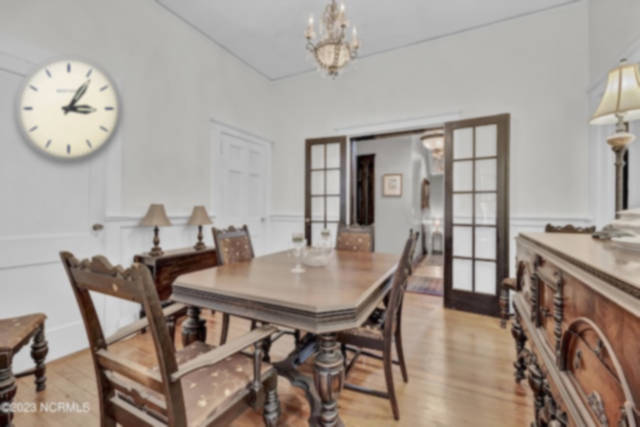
3:06
